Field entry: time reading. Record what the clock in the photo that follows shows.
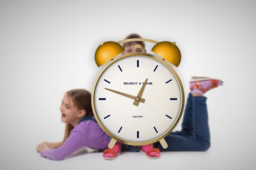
12:48
